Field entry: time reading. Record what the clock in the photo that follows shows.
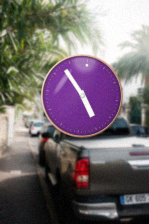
4:53
